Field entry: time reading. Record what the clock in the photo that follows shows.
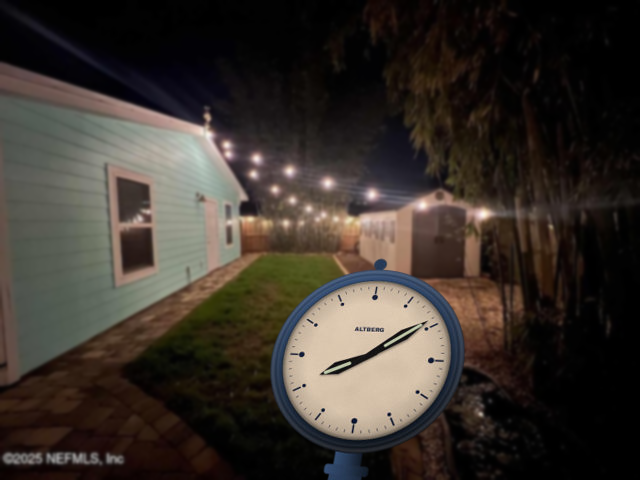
8:09
